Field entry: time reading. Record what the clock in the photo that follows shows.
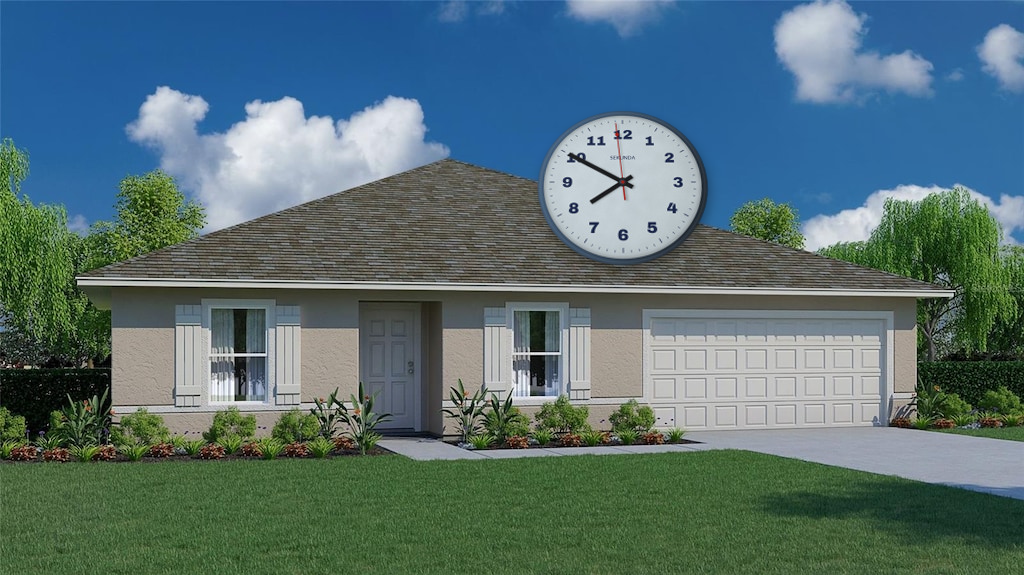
7:49:59
